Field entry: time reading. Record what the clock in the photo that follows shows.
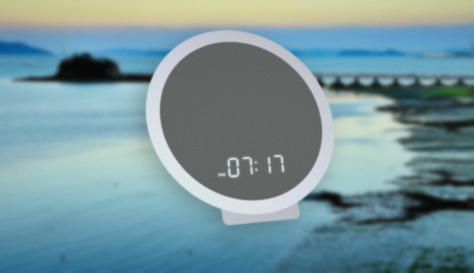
7:17
